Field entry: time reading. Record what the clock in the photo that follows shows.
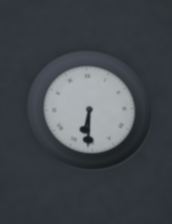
6:31
